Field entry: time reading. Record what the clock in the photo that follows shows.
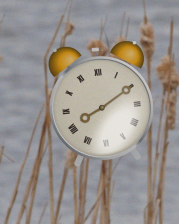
8:10
